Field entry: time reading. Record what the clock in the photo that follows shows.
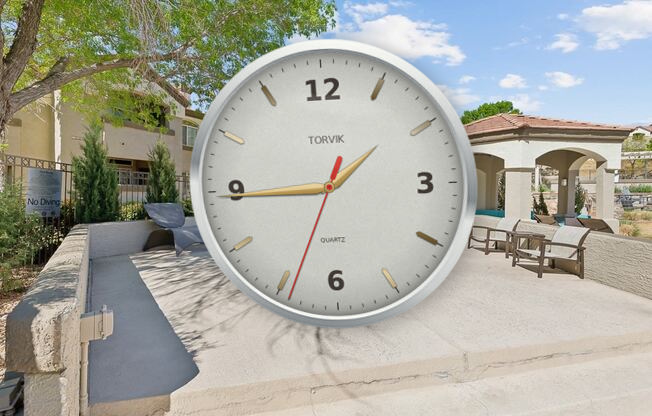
1:44:34
